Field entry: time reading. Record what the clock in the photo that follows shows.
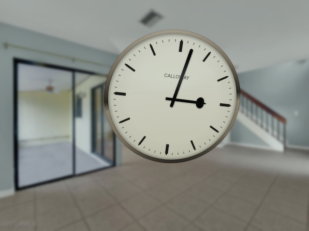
3:02
